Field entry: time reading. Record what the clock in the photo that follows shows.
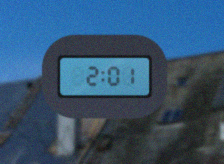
2:01
